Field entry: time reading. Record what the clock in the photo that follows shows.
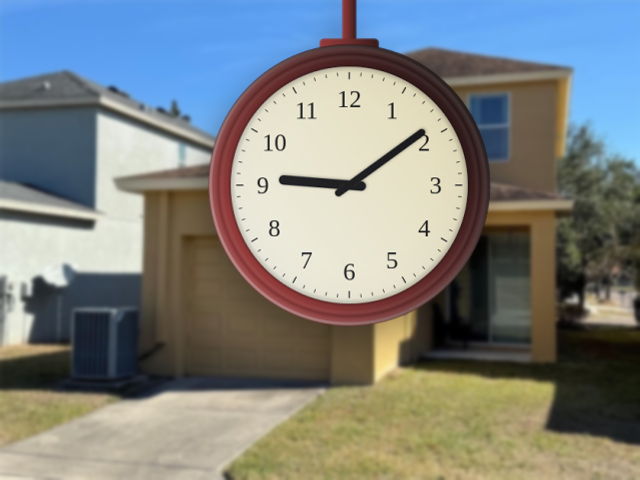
9:09
